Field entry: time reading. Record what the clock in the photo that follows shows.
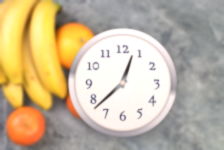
12:38
